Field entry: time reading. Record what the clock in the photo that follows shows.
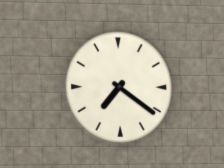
7:21
